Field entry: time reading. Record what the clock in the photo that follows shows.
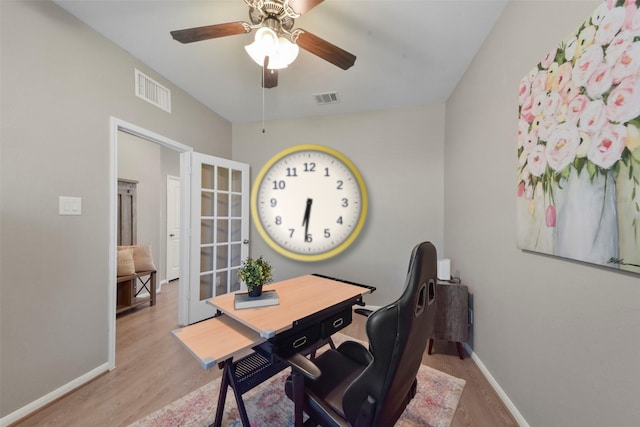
6:31
